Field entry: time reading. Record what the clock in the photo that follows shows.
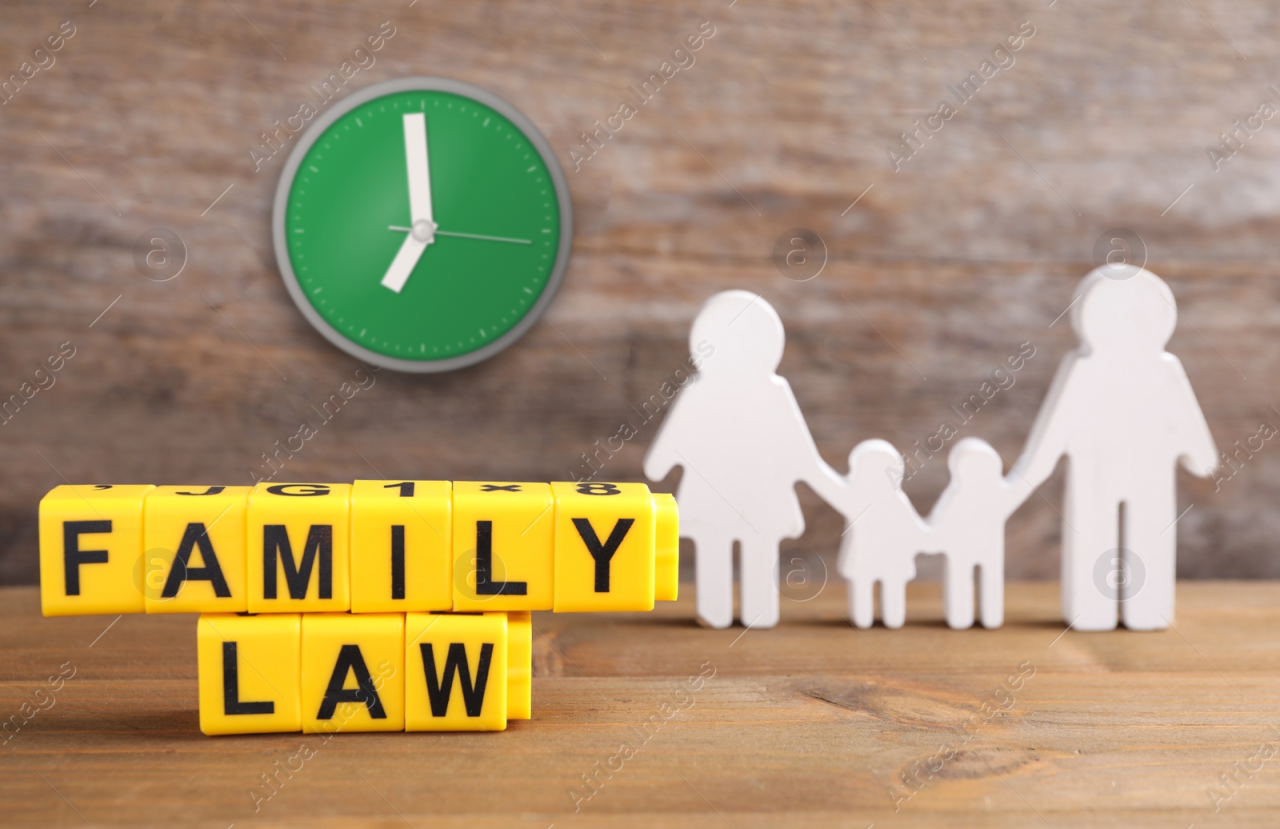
6:59:16
